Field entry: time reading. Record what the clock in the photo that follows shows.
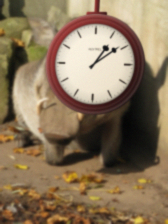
1:09
